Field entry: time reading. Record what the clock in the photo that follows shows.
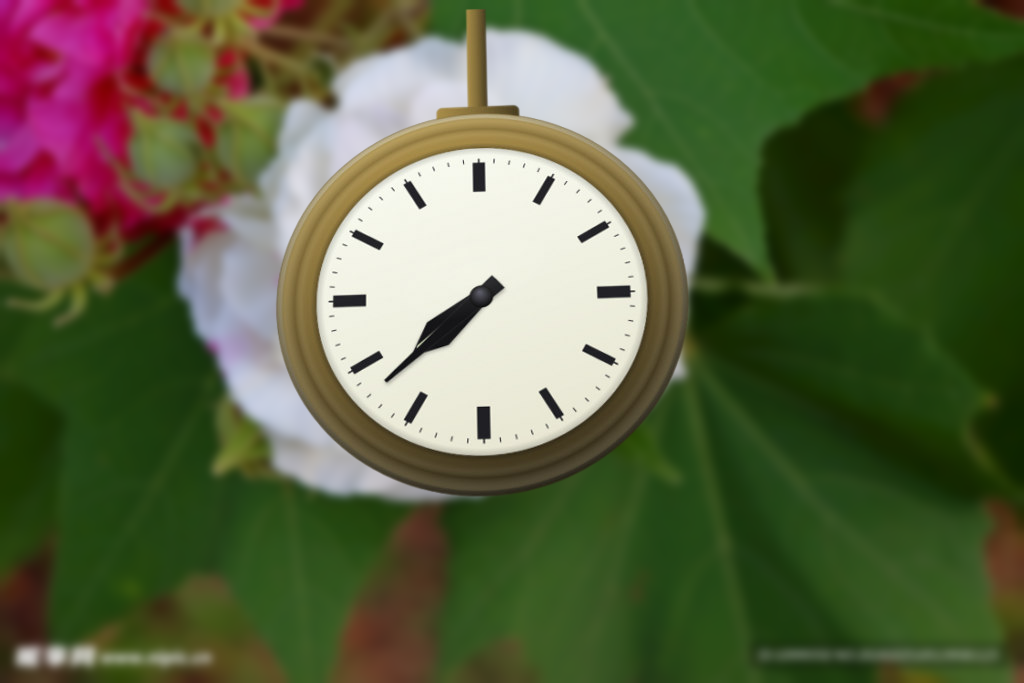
7:38
